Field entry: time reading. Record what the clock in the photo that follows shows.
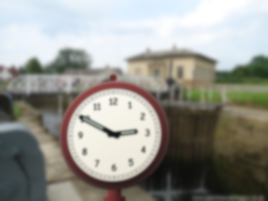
2:50
